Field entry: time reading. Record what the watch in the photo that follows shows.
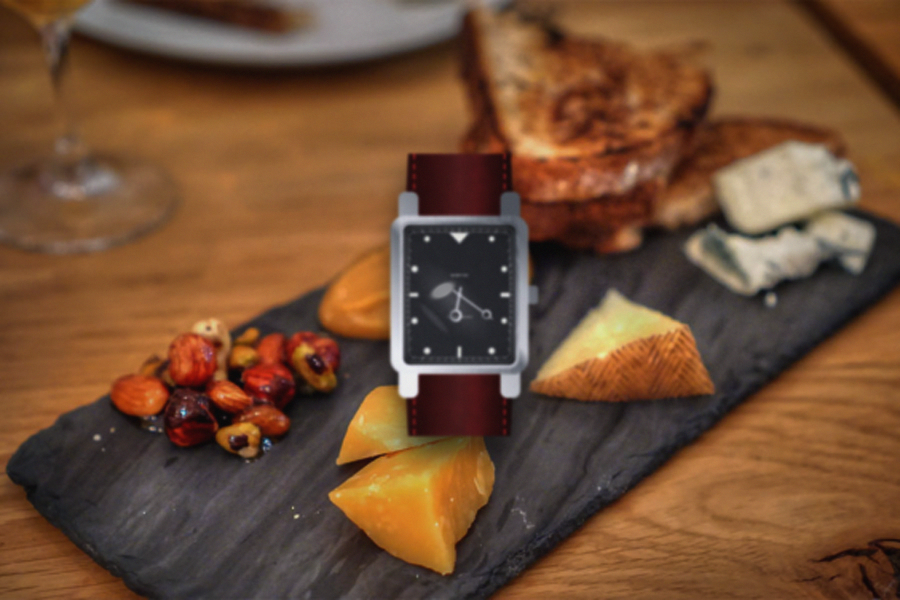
6:21
